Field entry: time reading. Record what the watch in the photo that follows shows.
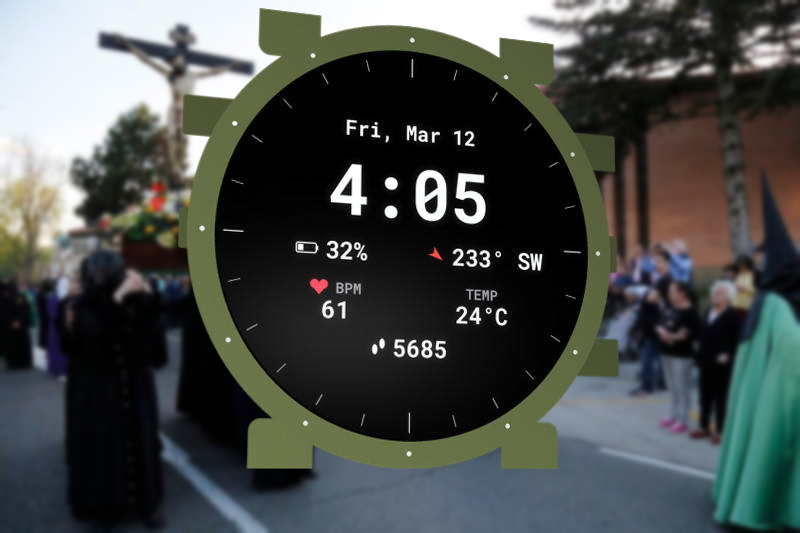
4:05
